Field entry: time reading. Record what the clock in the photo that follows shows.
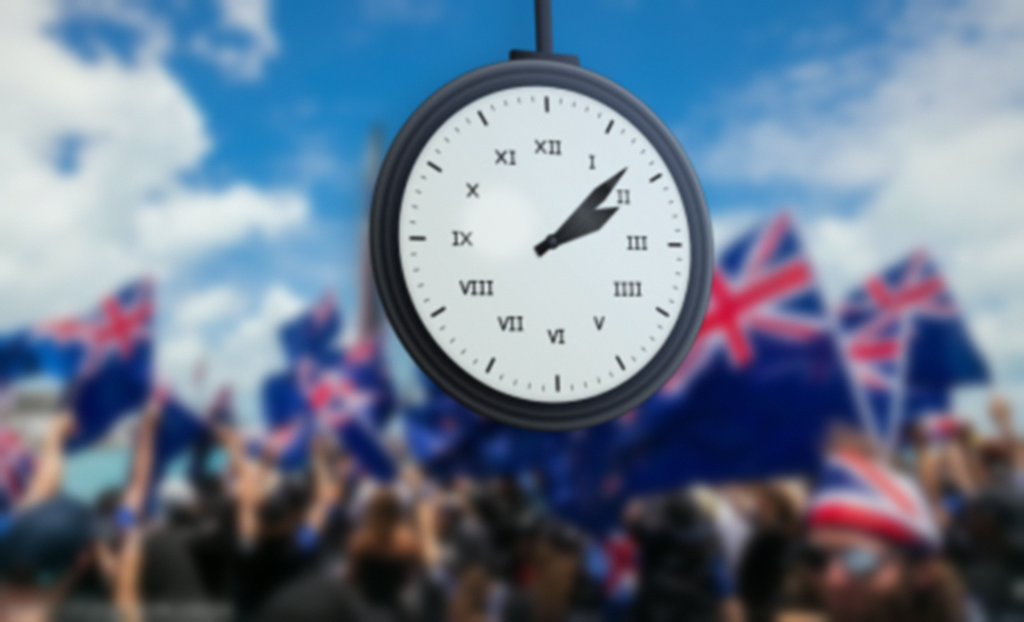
2:08
